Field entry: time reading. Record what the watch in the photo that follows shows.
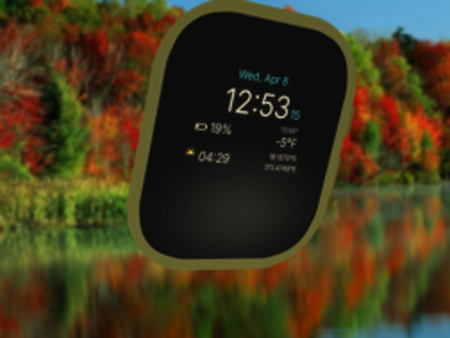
12:53
